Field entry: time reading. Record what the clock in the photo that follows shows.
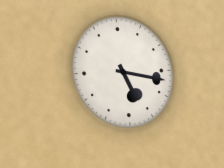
5:17
